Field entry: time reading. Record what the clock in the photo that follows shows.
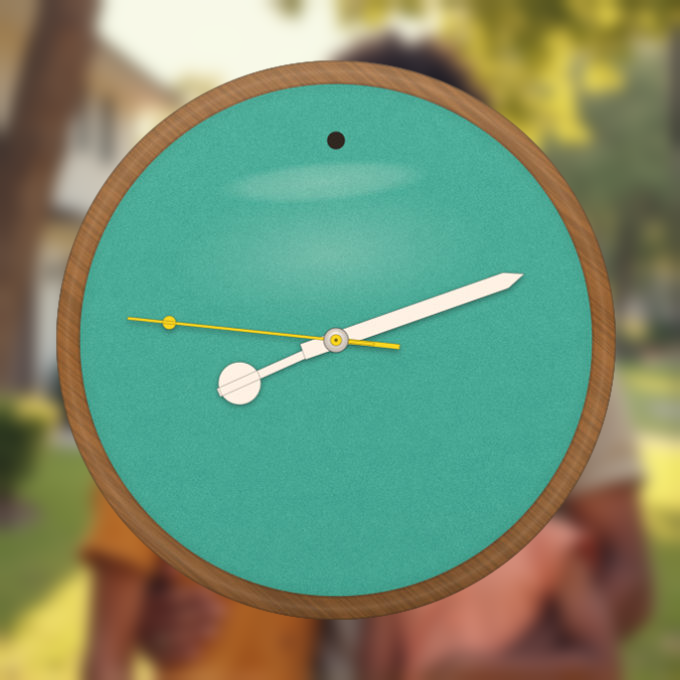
8:11:46
